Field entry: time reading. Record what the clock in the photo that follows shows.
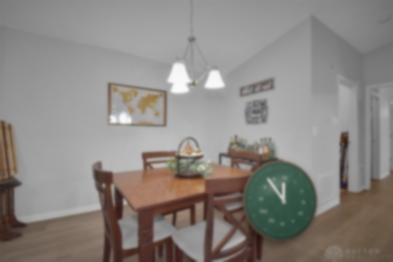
11:53
